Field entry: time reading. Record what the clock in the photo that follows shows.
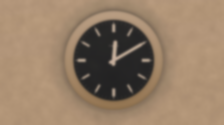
12:10
